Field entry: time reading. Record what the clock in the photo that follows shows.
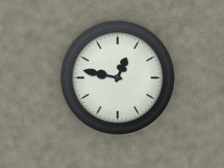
12:47
